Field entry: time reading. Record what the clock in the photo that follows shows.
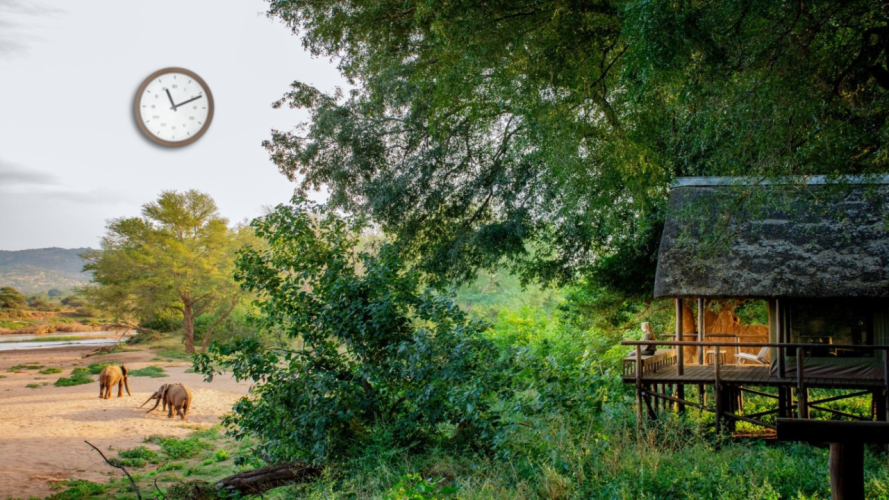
11:11
